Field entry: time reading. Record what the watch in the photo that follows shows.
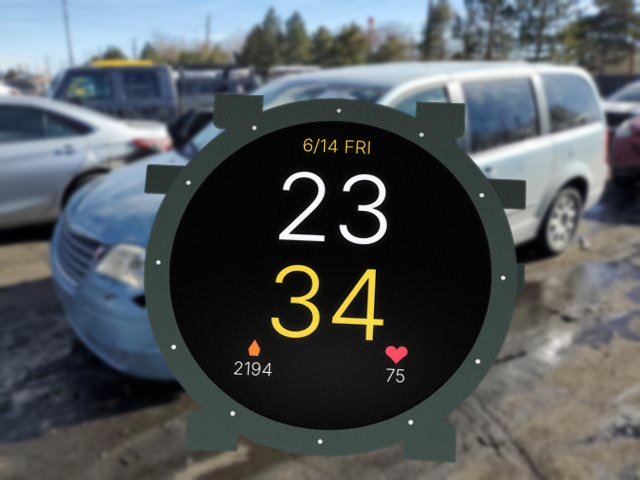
23:34
